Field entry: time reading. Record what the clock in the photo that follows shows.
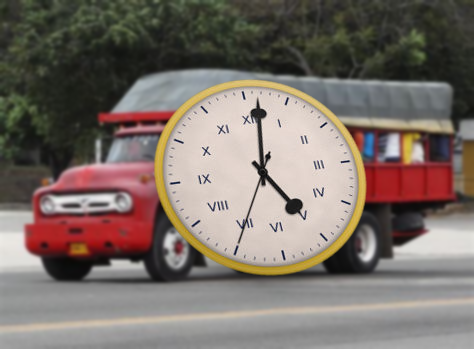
5:01:35
